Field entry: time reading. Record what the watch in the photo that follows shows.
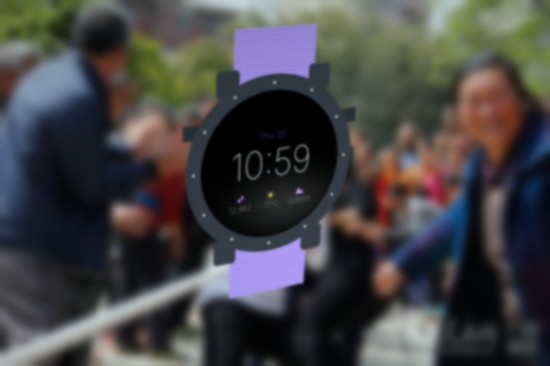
10:59
